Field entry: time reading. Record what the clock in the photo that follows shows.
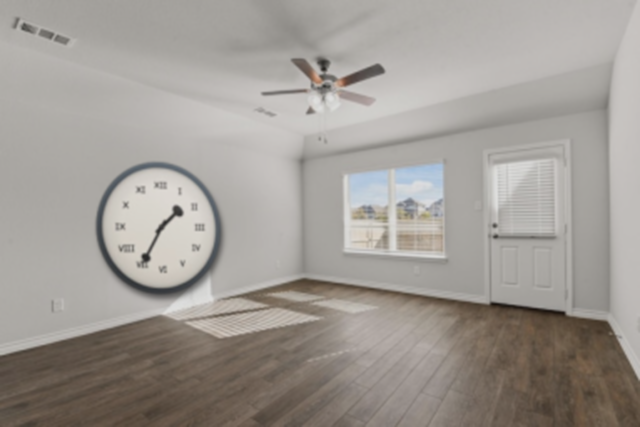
1:35
